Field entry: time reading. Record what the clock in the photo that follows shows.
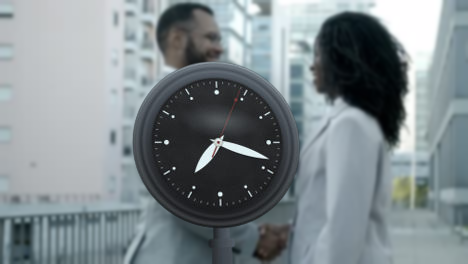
7:18:04
